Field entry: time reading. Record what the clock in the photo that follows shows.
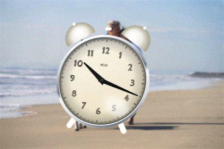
10:18
